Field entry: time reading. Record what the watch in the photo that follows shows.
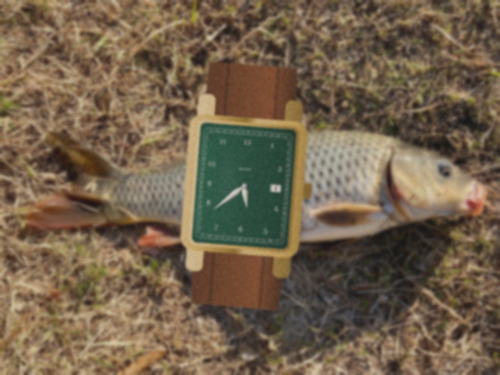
5:38
